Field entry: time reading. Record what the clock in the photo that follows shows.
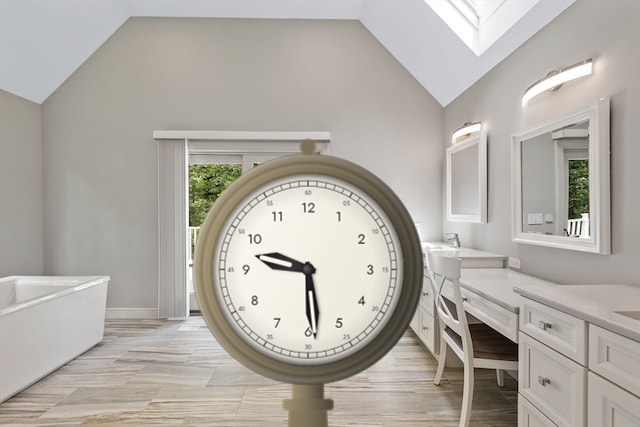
9:29
